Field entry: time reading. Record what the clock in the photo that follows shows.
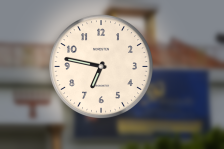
6:47
